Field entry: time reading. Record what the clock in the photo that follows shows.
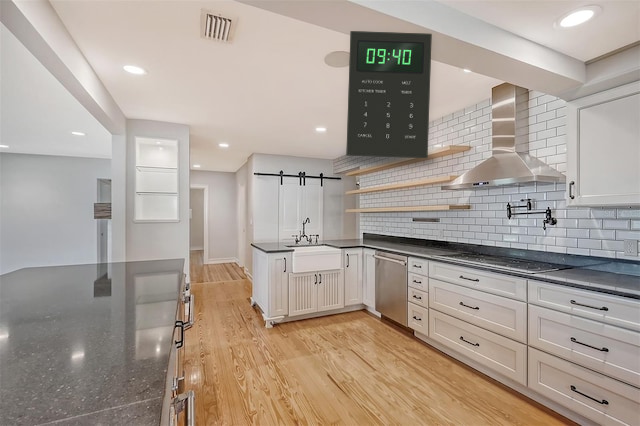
9:40
